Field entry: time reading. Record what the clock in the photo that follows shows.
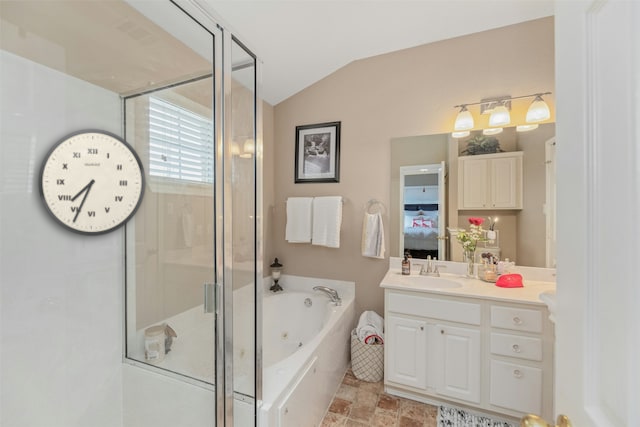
7:34
